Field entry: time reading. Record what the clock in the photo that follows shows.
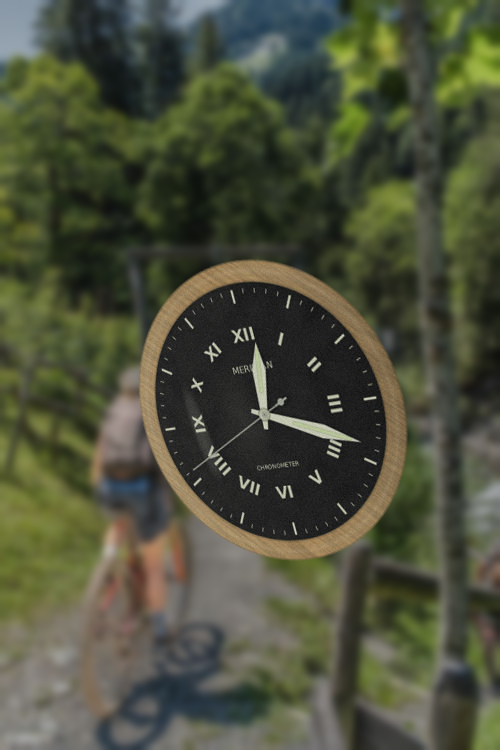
12:18:41
